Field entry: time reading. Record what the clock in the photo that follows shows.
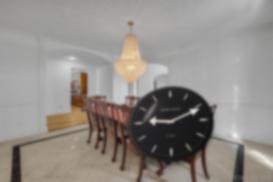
9:11
